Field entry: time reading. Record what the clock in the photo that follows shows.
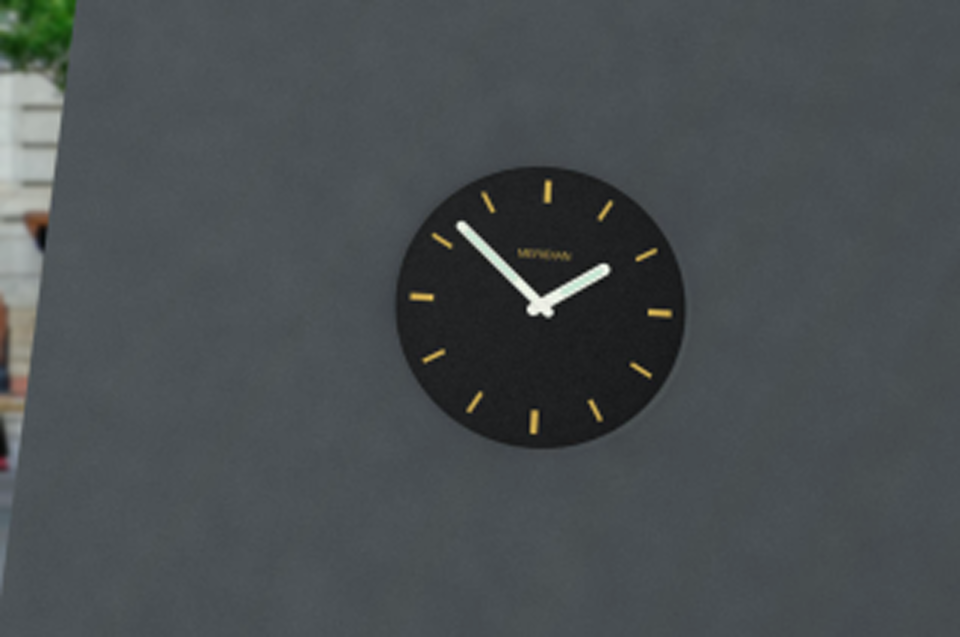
1:52
